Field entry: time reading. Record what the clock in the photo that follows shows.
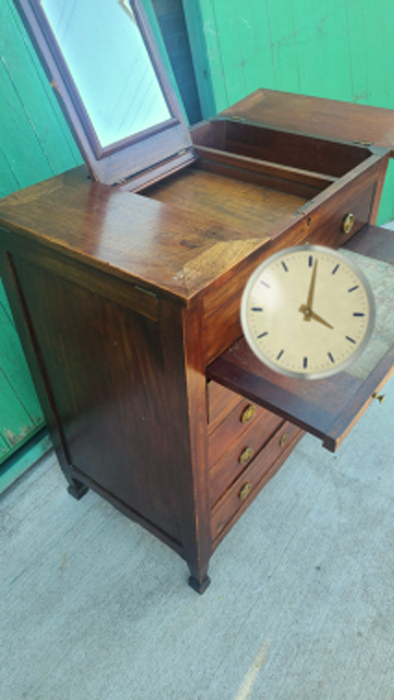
4:01
